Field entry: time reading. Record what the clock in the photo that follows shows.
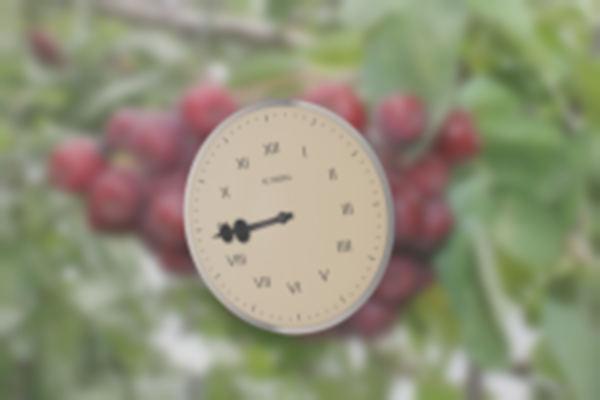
8:44
